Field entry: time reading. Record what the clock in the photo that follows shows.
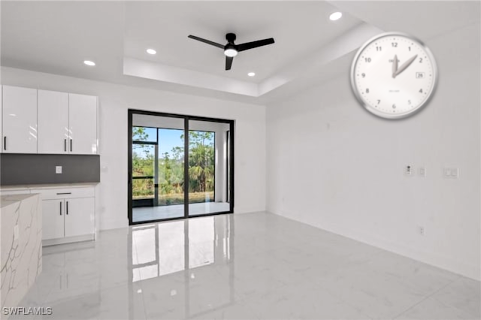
12:08
